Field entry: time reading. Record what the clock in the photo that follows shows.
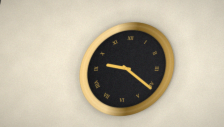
9:21
